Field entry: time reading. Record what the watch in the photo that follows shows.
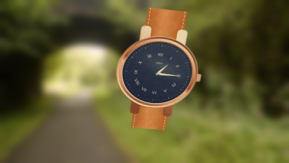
1:15
